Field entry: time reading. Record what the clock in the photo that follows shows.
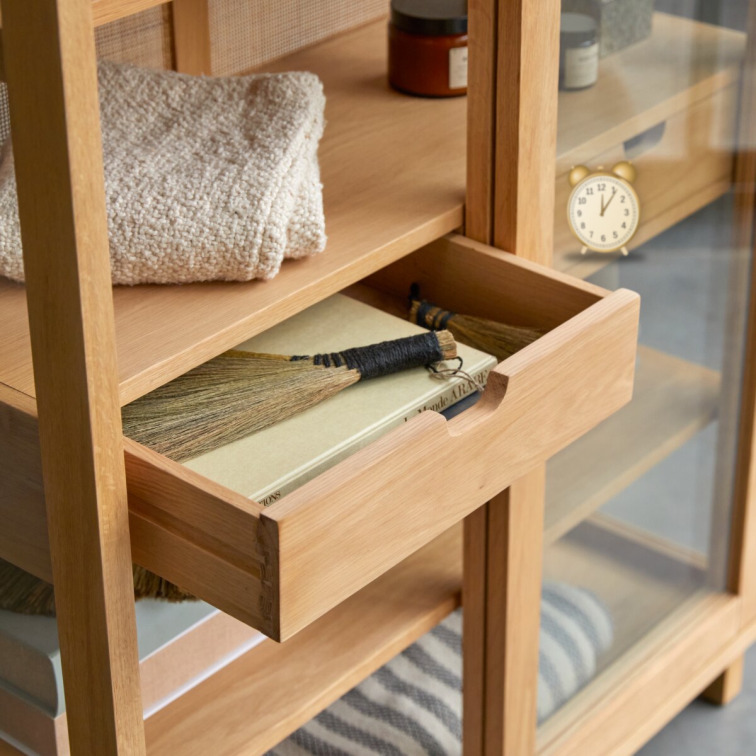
12:06
